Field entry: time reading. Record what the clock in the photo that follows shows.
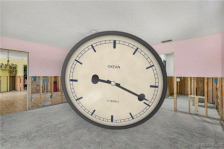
9:19
